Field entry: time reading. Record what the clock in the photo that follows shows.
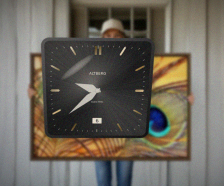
9:38
